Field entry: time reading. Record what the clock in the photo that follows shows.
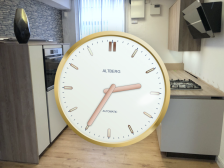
2:35
